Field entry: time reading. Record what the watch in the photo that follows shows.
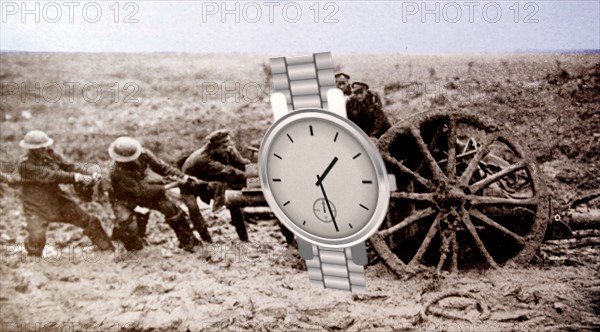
1:28
